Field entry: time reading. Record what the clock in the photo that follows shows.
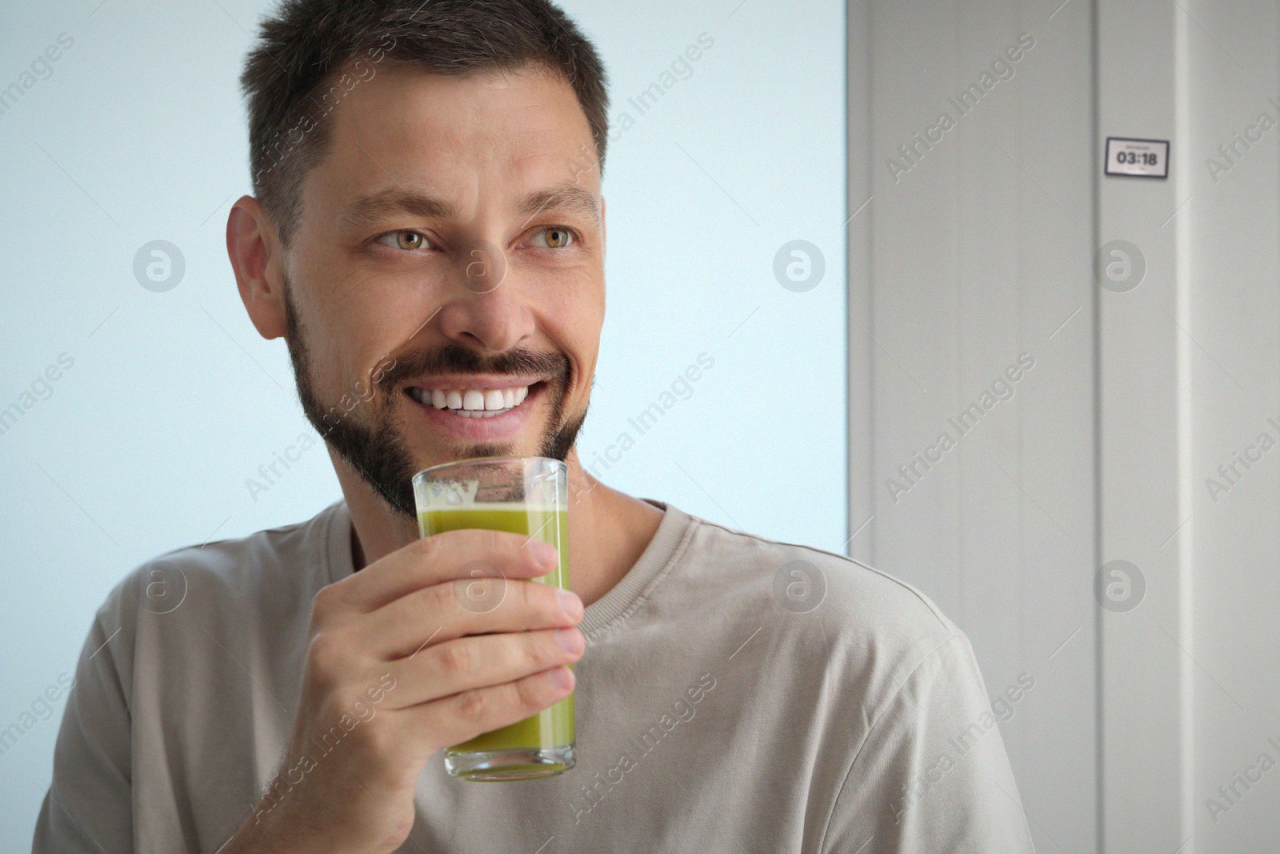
3:18
